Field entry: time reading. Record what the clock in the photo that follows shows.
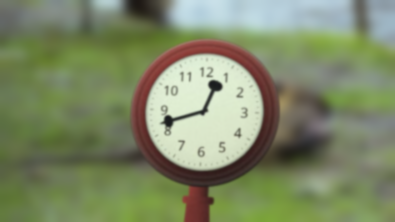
12:42
